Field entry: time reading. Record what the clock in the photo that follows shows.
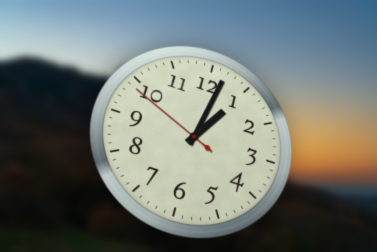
1:01:49
